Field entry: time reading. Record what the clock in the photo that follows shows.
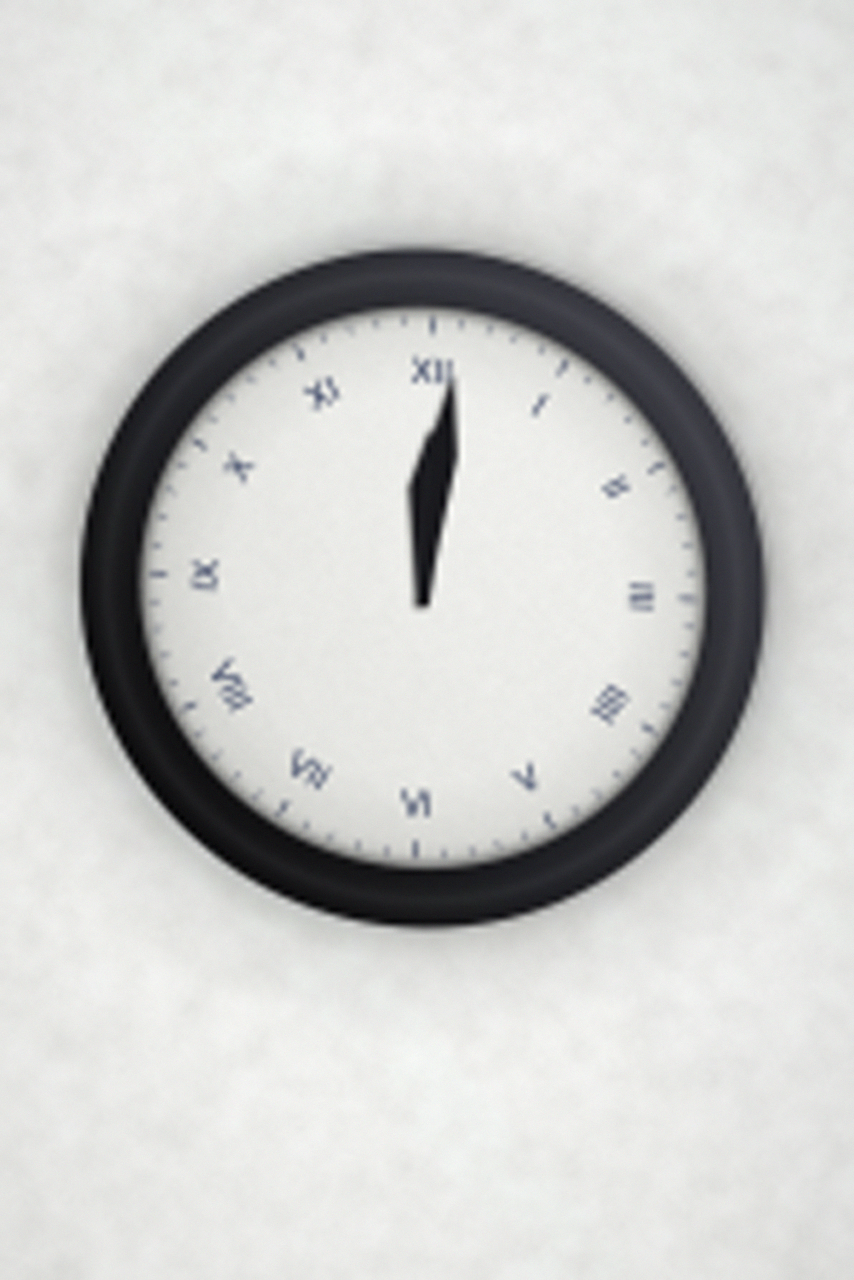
12:01
